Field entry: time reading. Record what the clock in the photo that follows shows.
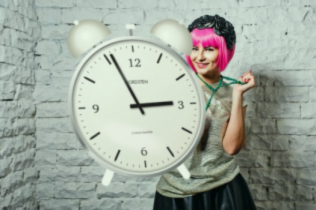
2:56
